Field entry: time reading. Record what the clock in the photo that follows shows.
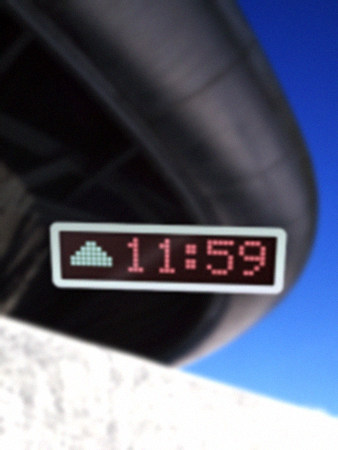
11:59
